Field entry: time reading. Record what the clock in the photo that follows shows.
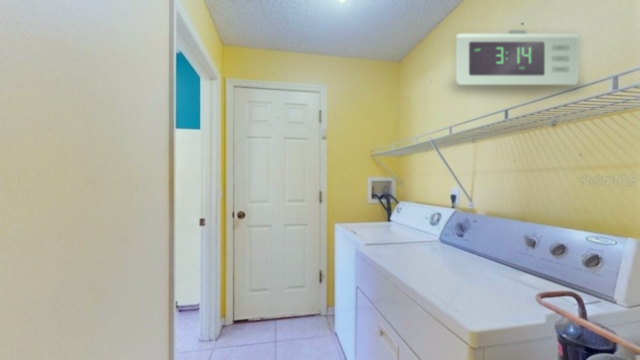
3:14
